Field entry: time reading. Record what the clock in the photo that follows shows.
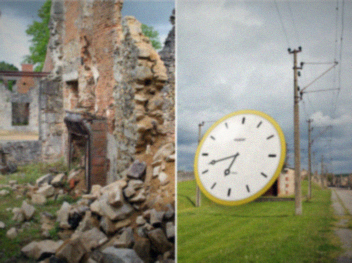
6:42
